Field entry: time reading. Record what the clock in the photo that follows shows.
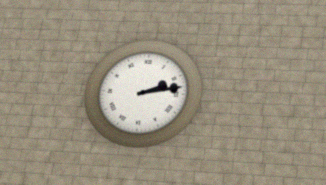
2:13
